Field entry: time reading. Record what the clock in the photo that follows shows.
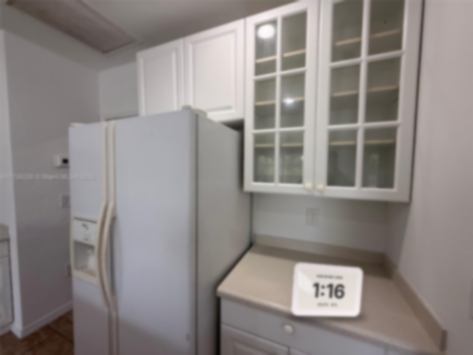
1:16
